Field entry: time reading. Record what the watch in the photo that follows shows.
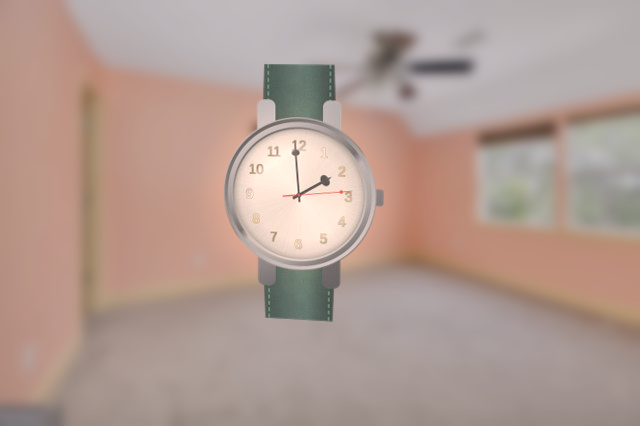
1:59:14
